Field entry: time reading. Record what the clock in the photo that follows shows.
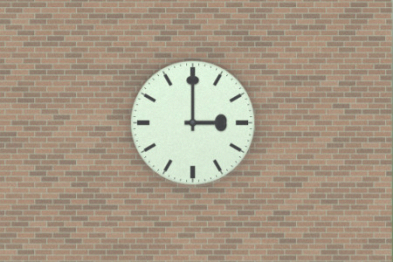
3:00
